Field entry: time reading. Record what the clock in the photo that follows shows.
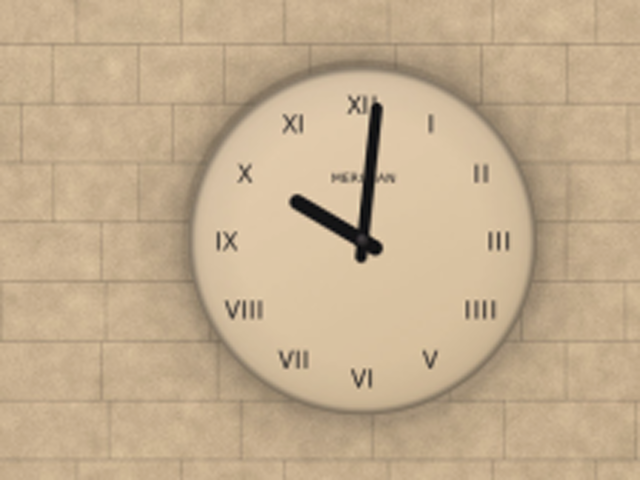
10:01
